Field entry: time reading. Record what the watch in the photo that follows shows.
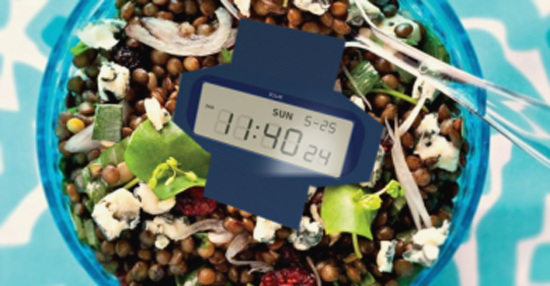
11:40:24
